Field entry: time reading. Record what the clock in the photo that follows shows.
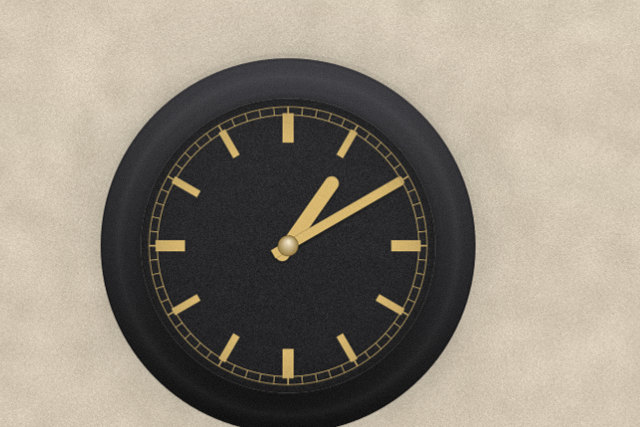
1:10
